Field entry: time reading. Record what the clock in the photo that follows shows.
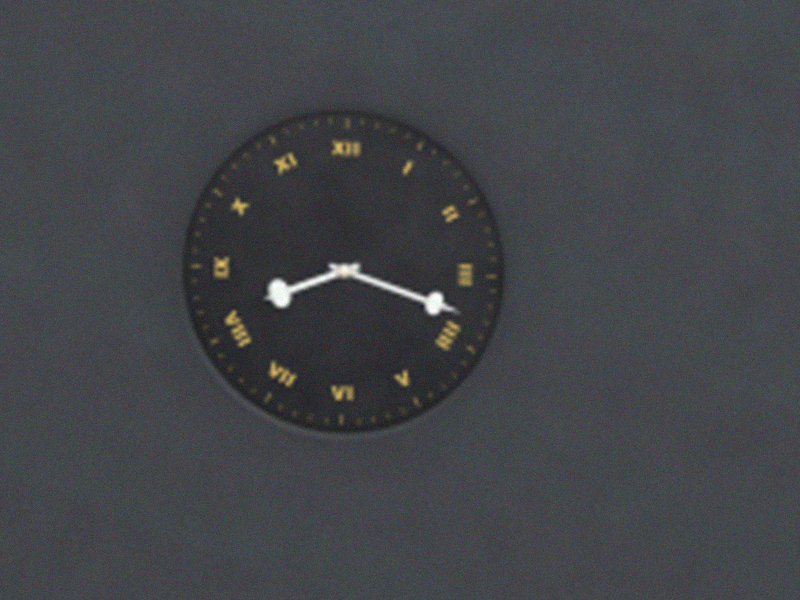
8:18
